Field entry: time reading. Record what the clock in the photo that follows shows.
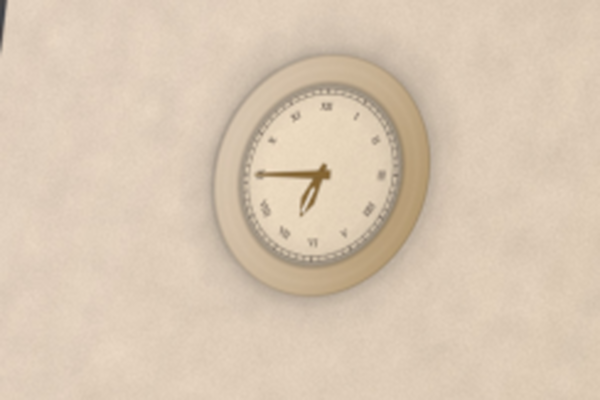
6:45
